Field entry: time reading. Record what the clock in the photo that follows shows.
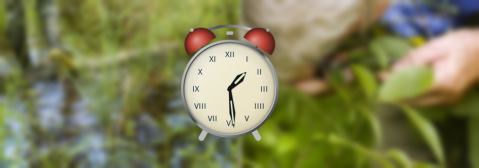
1:29
